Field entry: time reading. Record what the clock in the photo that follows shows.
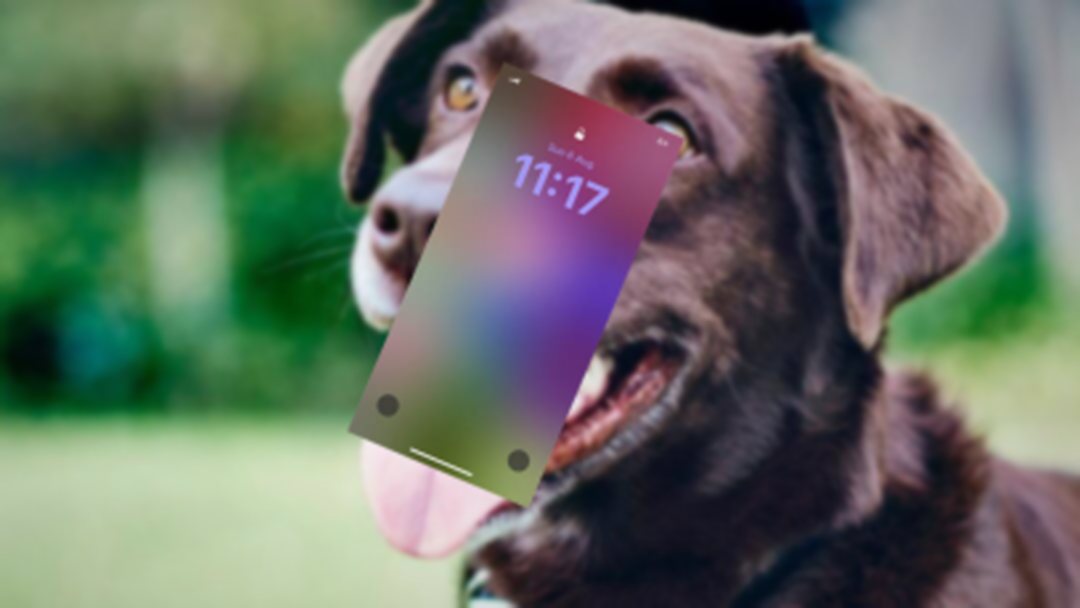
11:17
